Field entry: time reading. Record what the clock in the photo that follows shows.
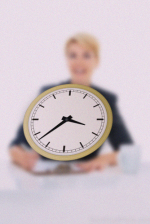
3:38
